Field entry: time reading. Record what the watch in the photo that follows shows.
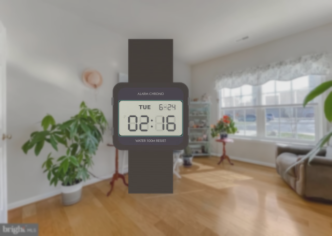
2:16
